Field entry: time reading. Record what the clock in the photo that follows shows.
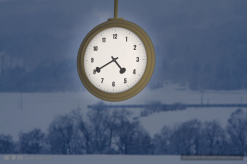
4:40
